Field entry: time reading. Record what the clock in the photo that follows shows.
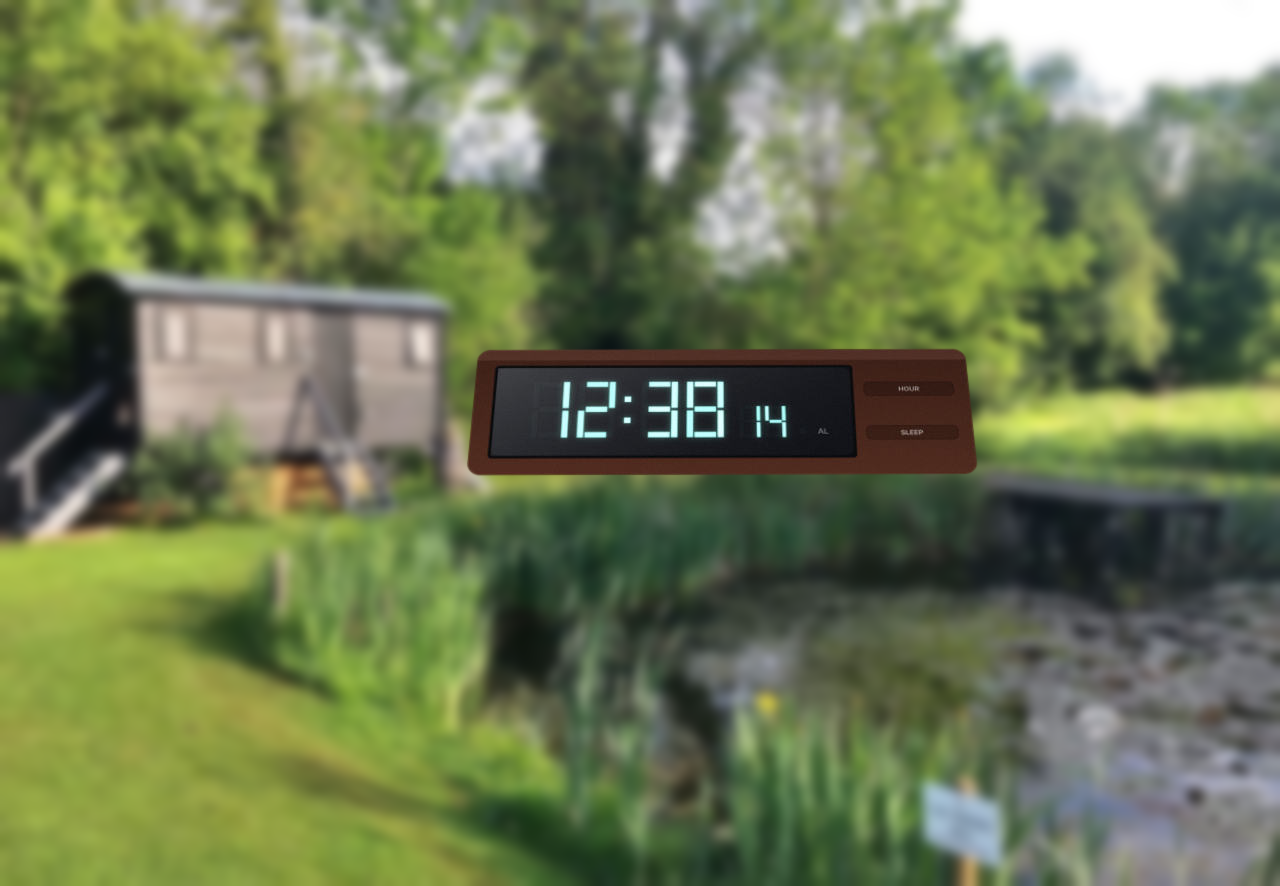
12:38:14
